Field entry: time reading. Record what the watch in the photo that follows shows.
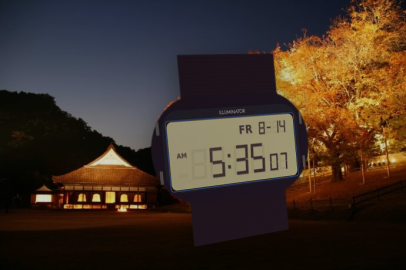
5:35:07
